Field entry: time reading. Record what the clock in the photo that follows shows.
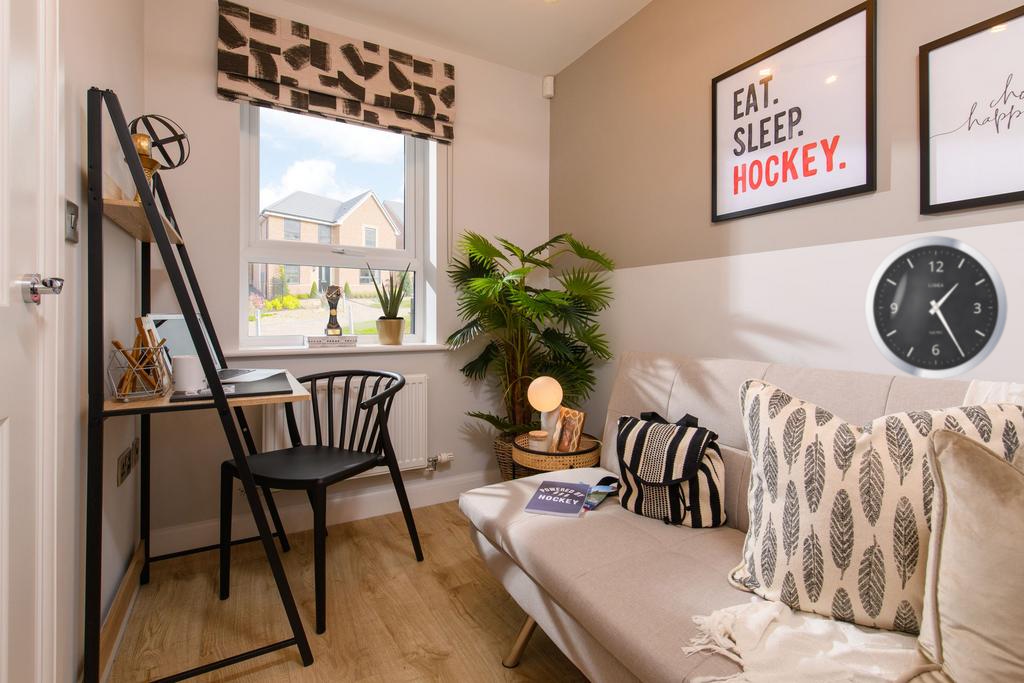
1:25
